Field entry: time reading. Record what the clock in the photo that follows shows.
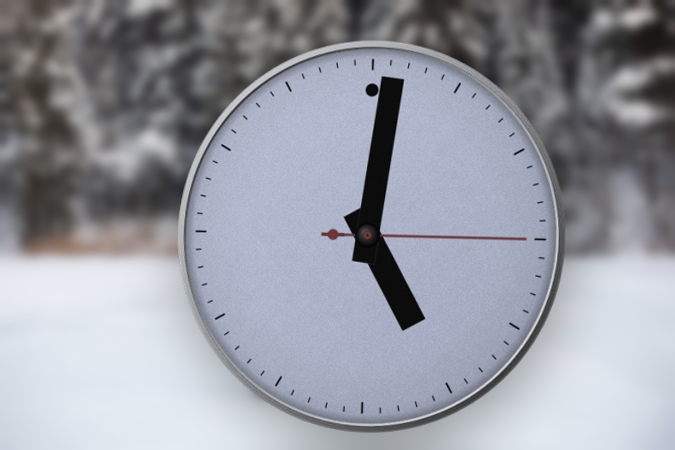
5:01:15
